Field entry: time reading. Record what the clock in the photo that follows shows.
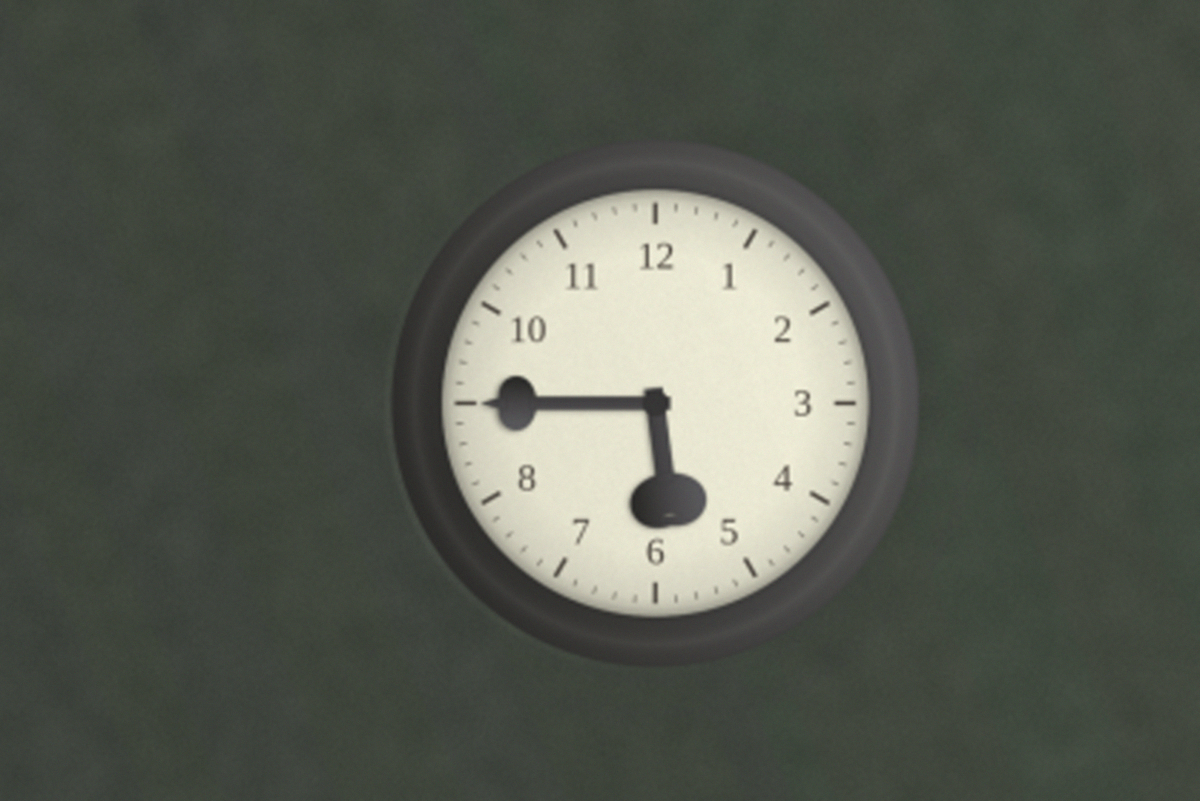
5:45
